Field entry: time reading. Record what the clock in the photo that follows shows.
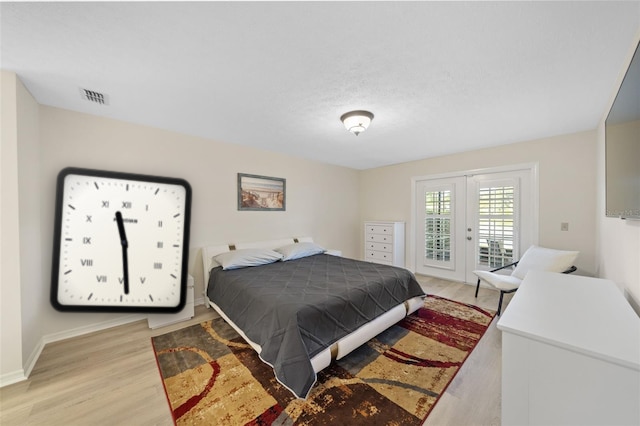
11:29
